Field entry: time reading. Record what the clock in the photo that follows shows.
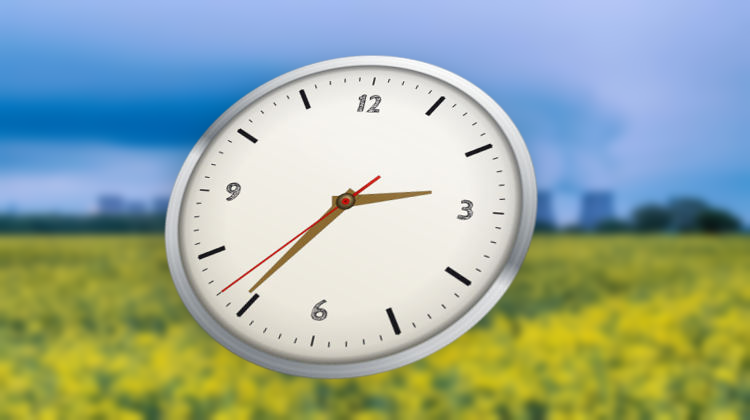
2:35:37
